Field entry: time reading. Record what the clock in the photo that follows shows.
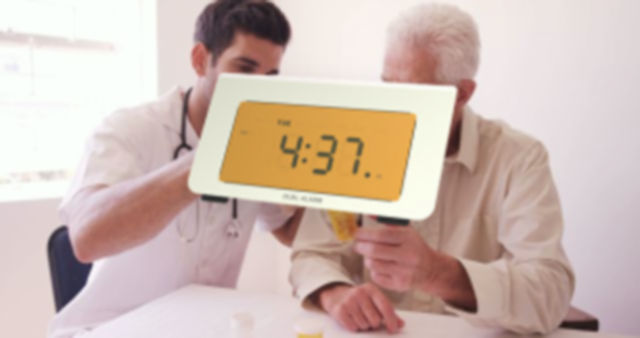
4:37
